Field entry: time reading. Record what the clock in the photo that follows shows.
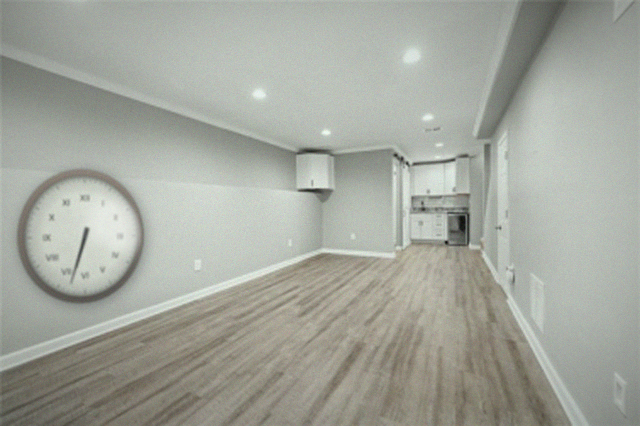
6:33
